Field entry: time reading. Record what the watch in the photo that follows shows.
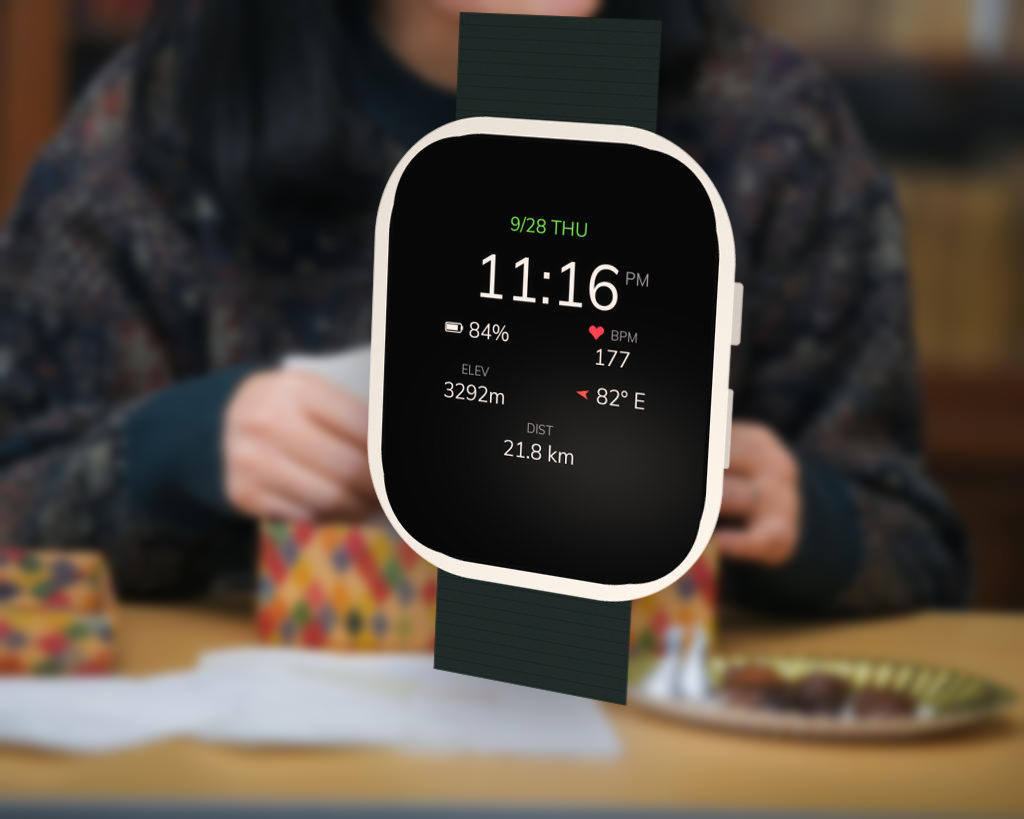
11:16
